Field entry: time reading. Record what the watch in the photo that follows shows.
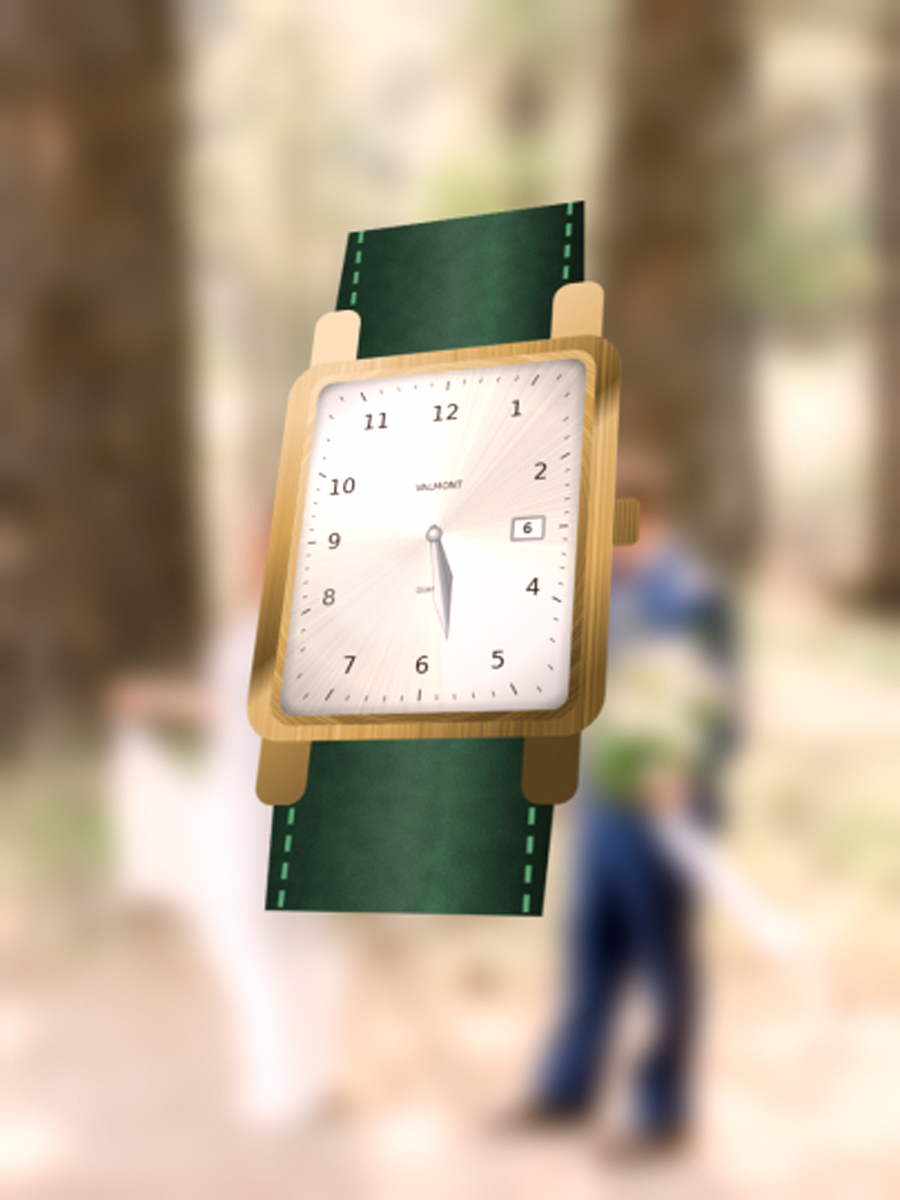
5:28
